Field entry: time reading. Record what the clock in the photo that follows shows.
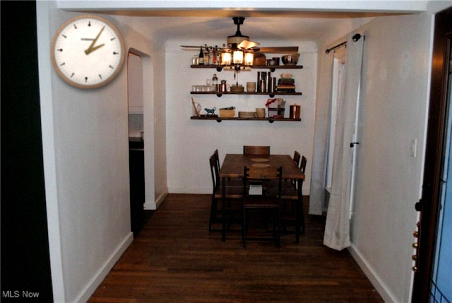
2:05
